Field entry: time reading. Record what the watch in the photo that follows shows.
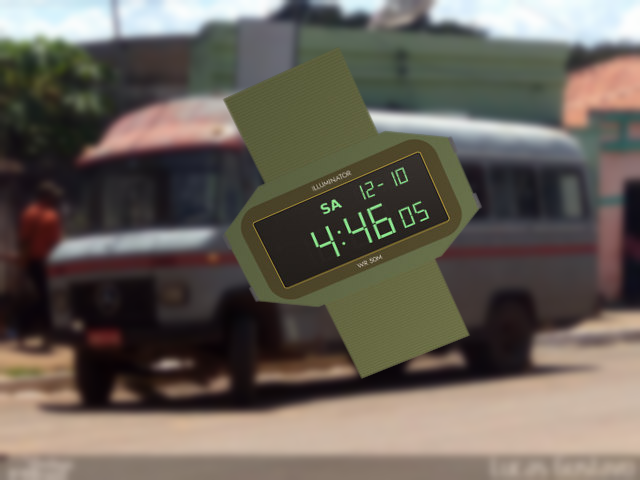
4:46:05
